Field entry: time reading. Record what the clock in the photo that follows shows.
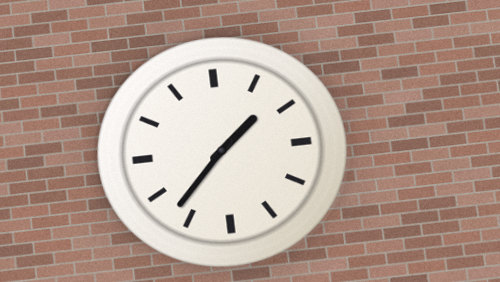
1:37
